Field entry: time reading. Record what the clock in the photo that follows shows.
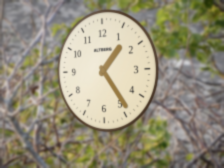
1:24
